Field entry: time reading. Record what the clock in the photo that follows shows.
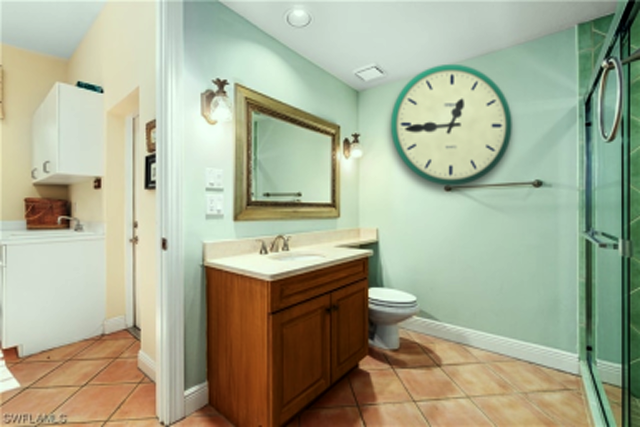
12:44
